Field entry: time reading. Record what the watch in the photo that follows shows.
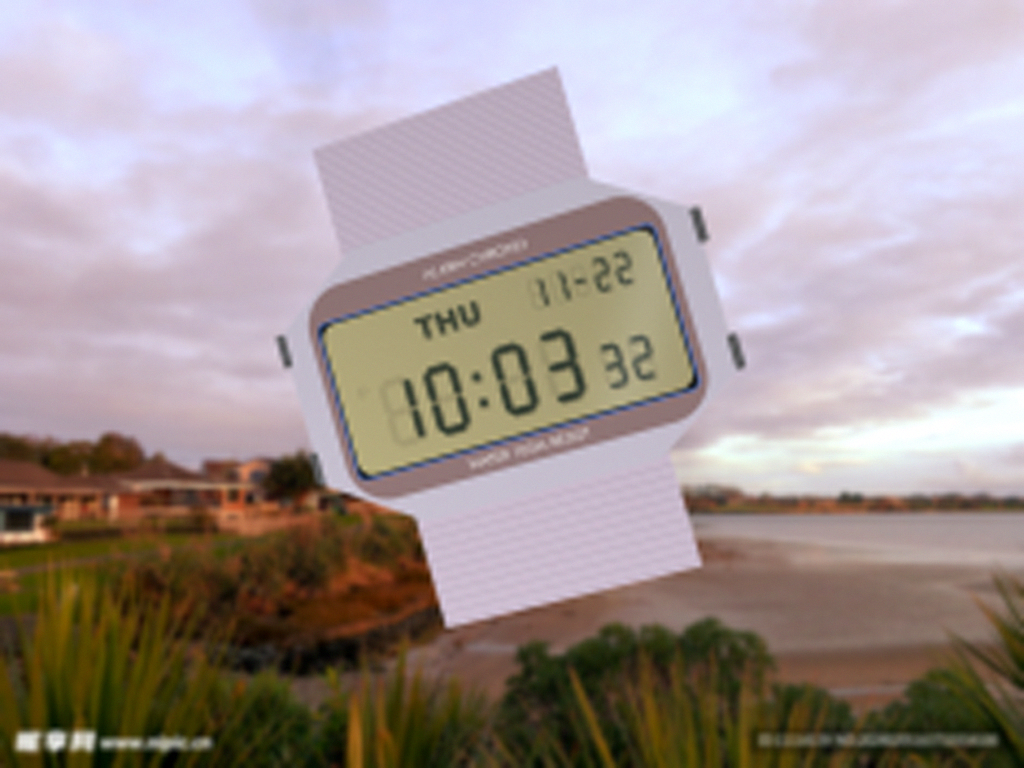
10:03:32
